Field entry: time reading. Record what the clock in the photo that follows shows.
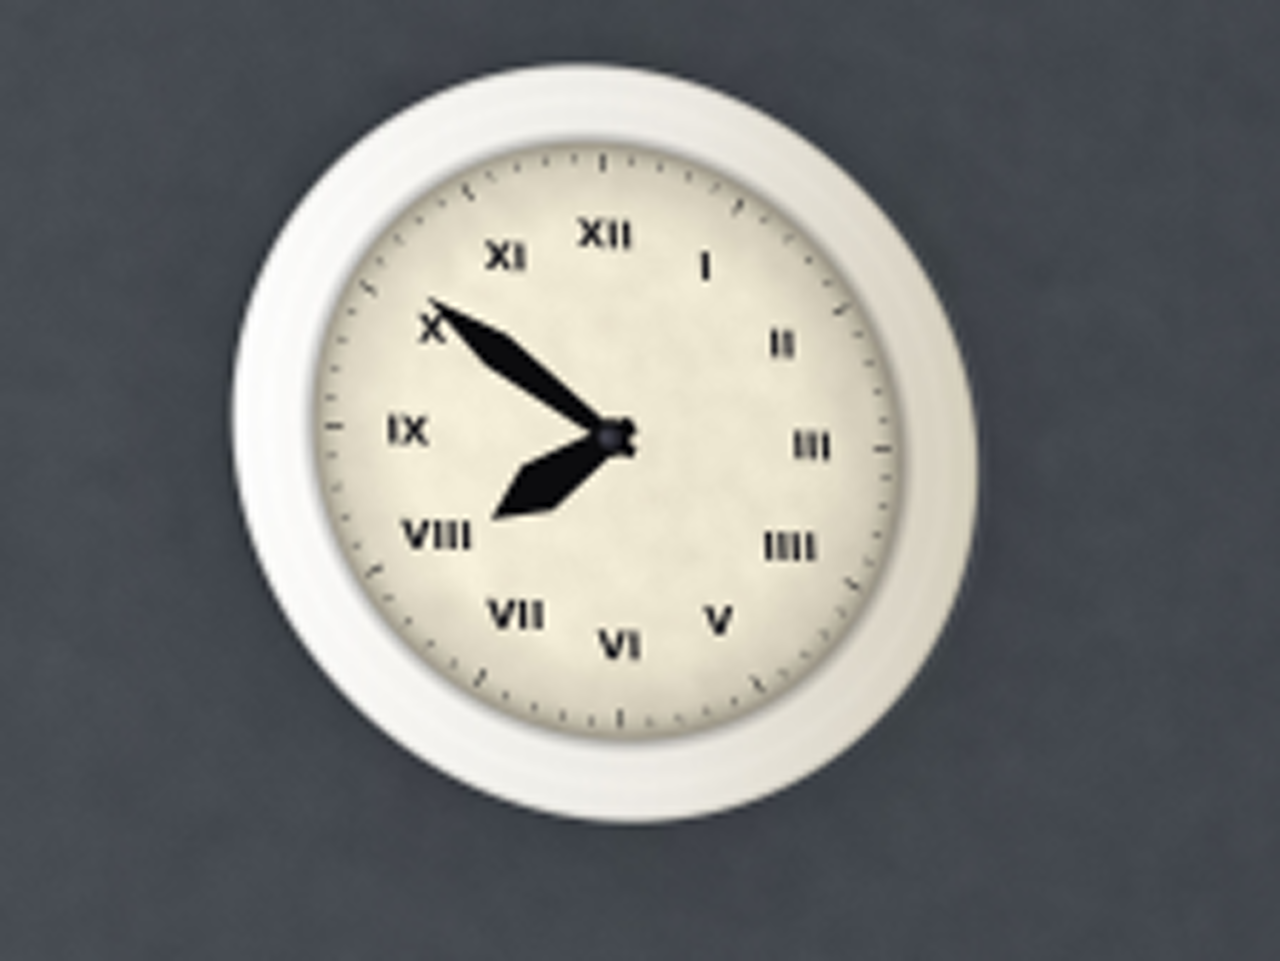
7:51
